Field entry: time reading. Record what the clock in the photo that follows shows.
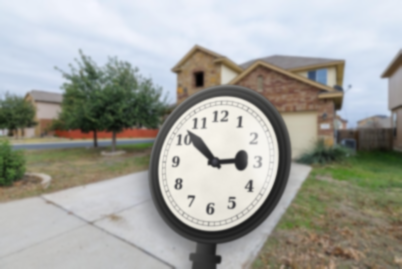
2:52
